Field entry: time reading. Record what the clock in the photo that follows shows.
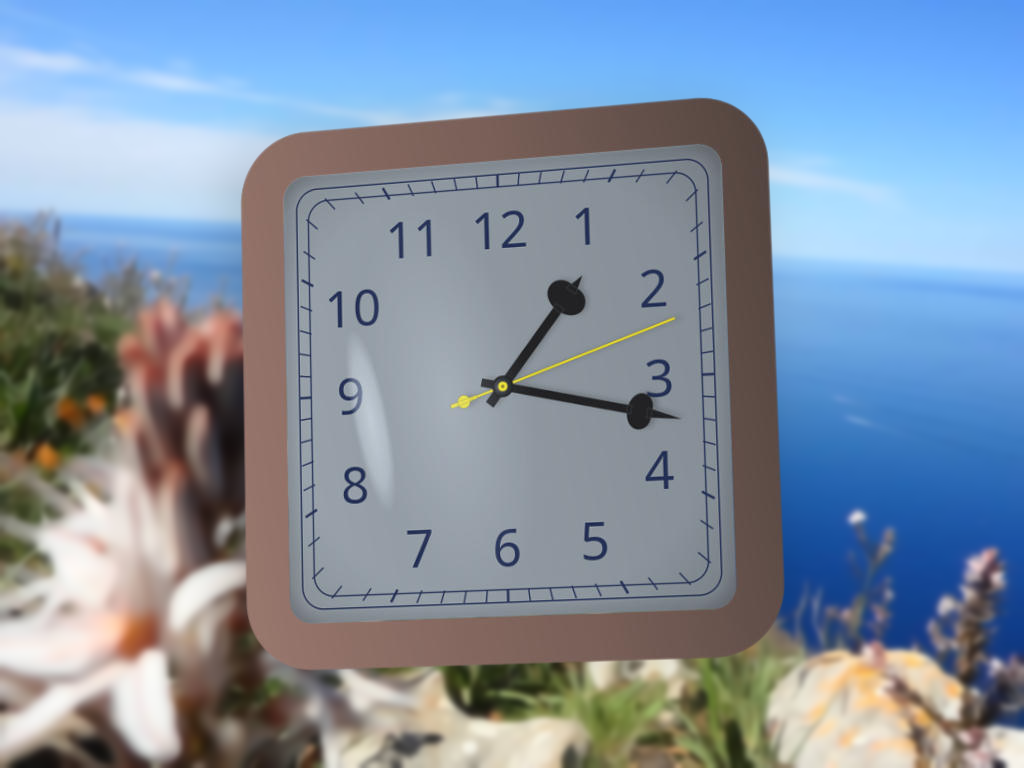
1:17:12
